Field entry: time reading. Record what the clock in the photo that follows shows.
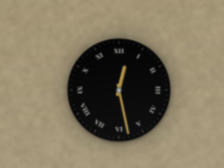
12:28
